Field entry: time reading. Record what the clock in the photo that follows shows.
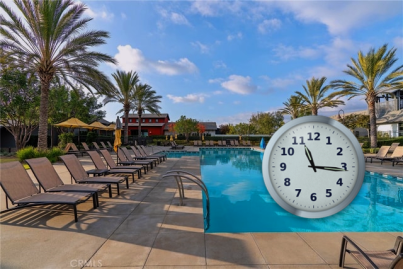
11:16
